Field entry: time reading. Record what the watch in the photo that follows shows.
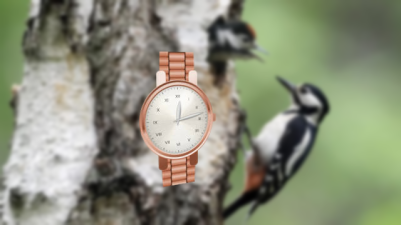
12:13
